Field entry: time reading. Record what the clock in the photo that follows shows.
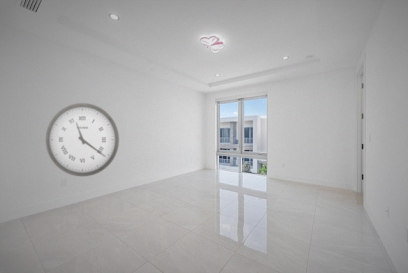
11:21
